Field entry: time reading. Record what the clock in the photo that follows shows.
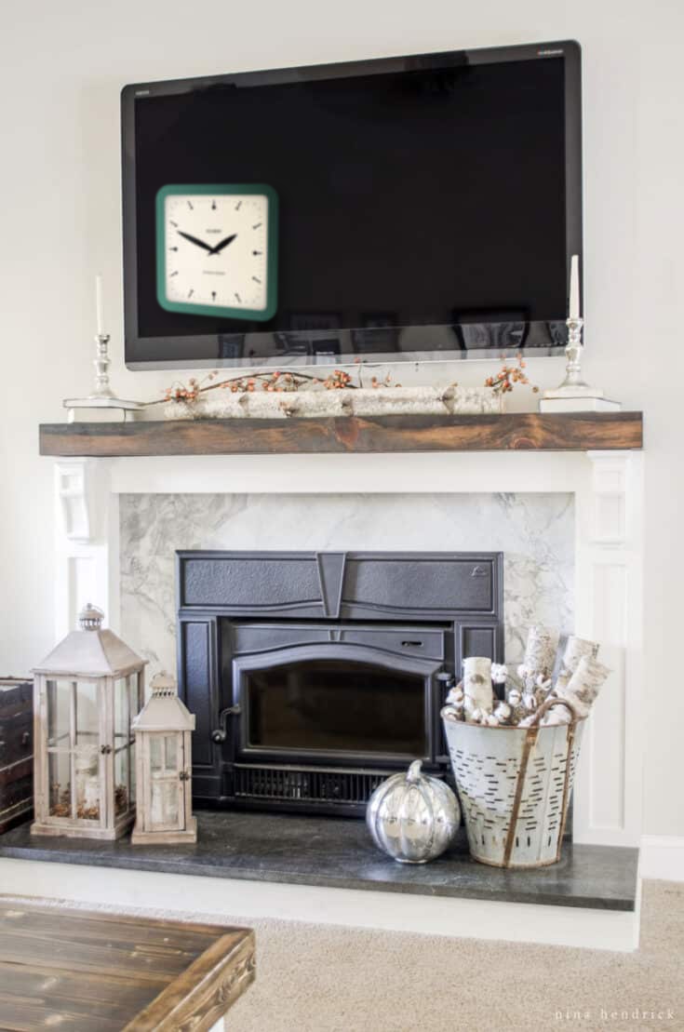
1:49
